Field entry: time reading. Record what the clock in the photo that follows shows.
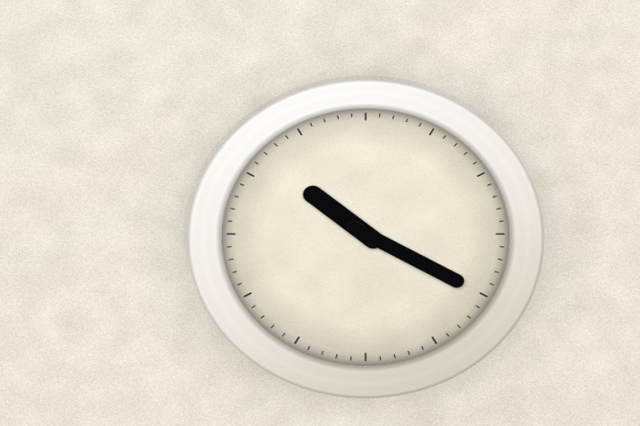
10:20
